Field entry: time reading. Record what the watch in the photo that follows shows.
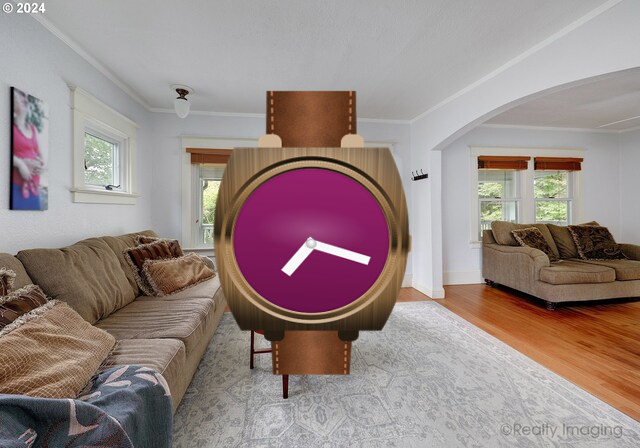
7:18
